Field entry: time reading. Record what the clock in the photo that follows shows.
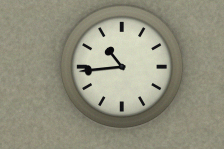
10:44
